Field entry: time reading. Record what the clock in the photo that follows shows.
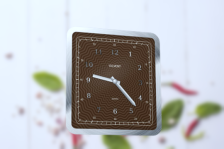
9:23
